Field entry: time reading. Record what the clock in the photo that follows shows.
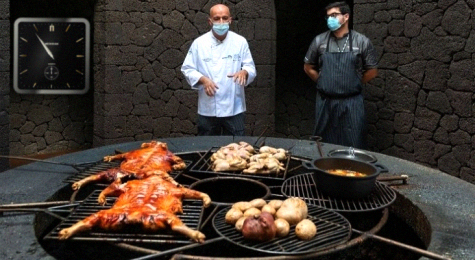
10:54
